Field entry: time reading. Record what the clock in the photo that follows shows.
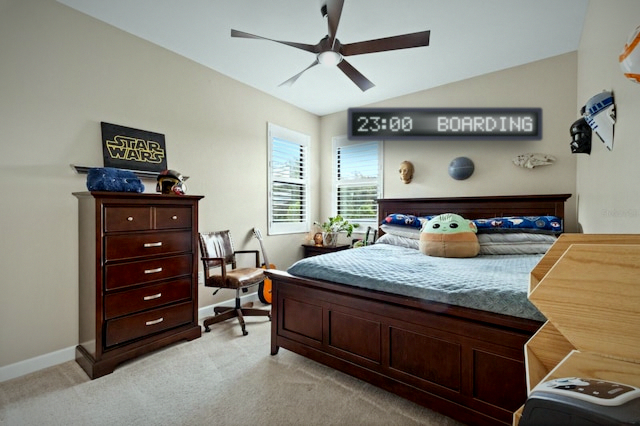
23:00
